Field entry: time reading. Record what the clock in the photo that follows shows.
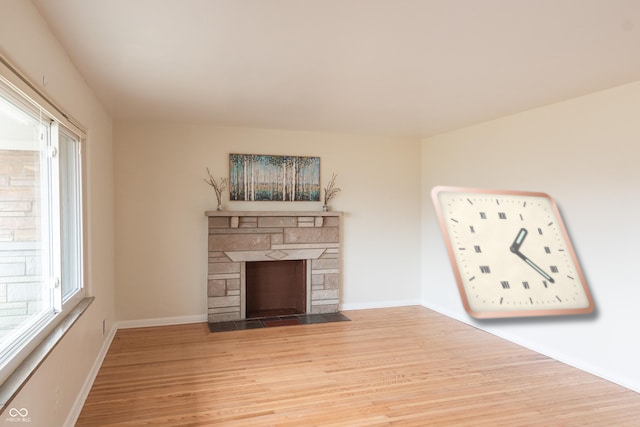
1:23
